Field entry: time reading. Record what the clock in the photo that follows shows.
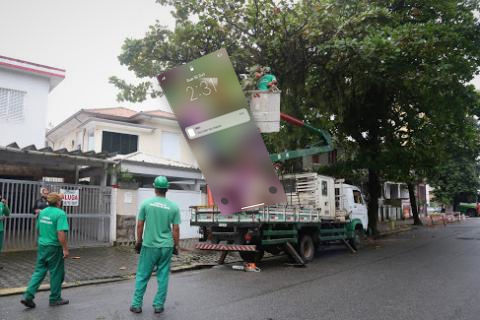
2:31
